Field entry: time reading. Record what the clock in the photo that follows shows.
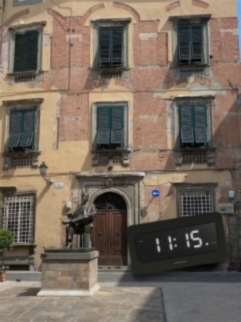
11:15
